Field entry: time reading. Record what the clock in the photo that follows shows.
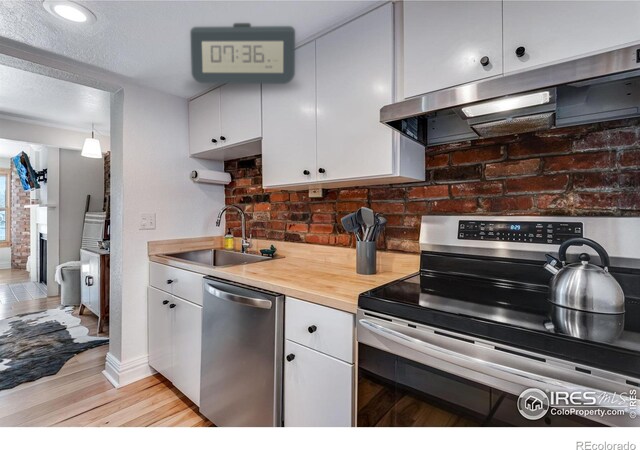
7:36
